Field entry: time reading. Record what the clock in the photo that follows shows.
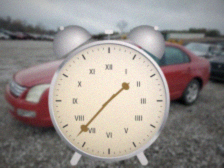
1:37
